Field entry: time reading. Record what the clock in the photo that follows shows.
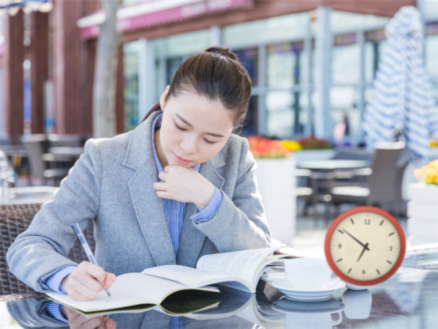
6:51
